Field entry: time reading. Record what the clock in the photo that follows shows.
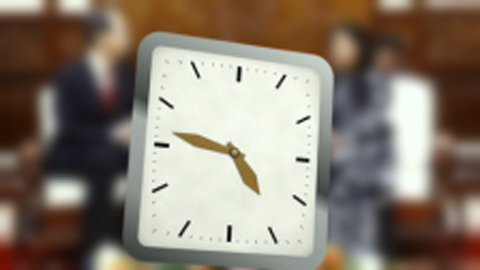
4:47
